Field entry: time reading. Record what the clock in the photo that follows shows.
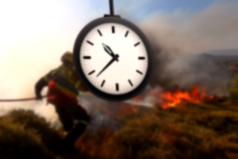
10:38
